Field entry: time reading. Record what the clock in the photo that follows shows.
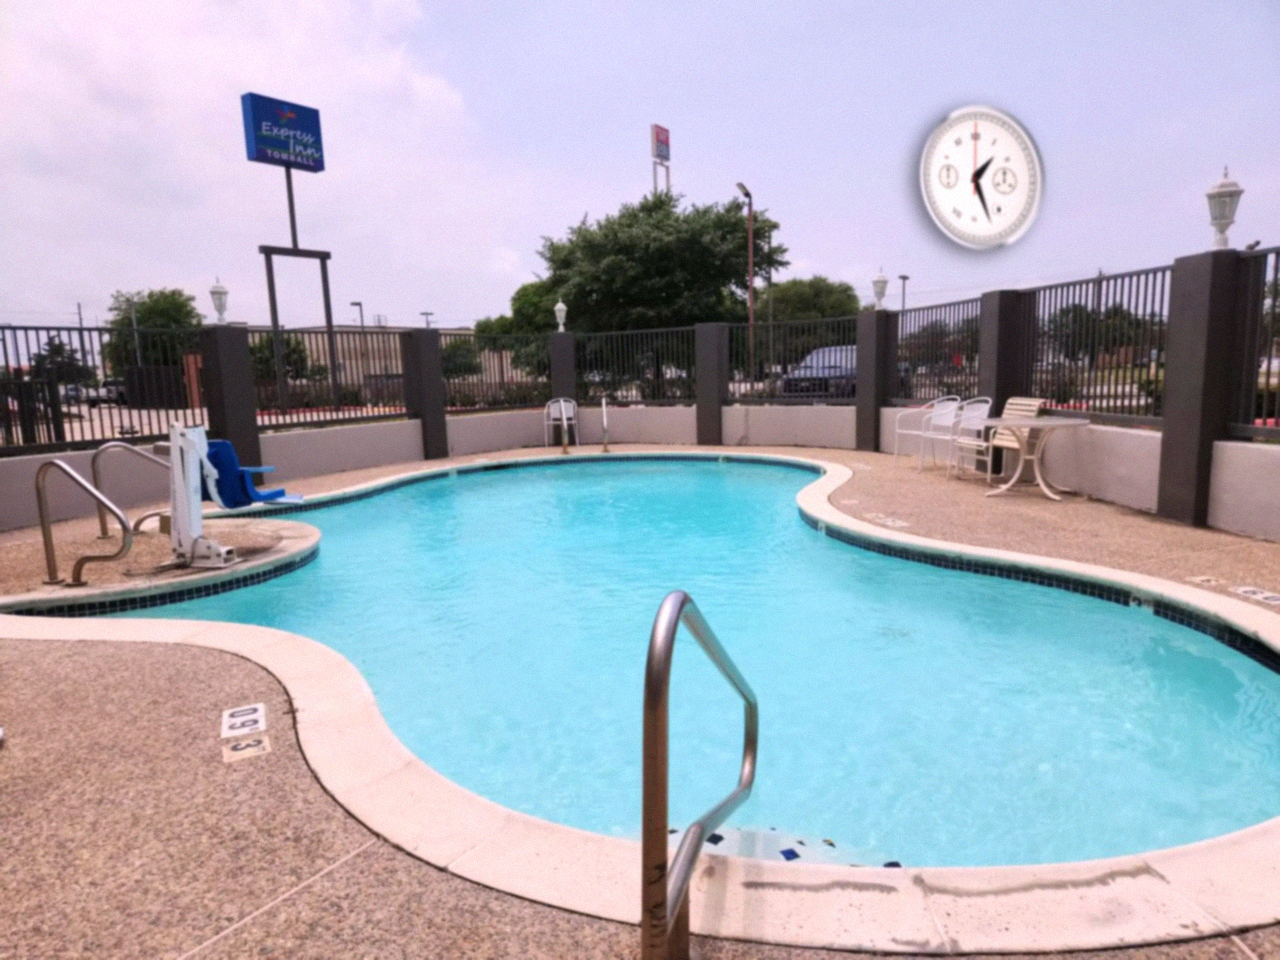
1:26
